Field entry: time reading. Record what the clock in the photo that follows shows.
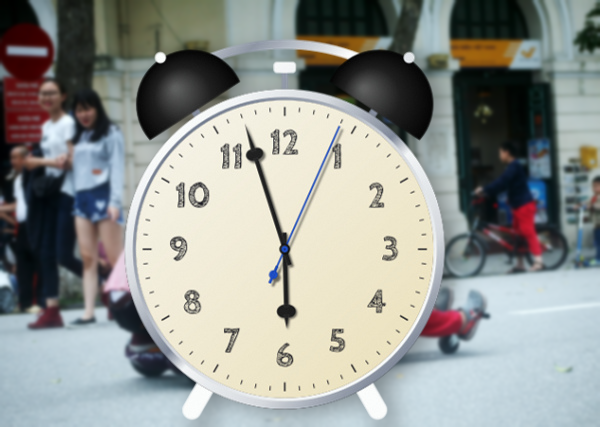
5:57:04
